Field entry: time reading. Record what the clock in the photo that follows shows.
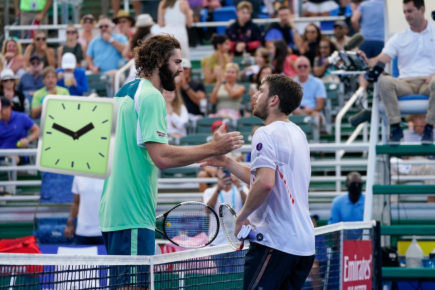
1:48
